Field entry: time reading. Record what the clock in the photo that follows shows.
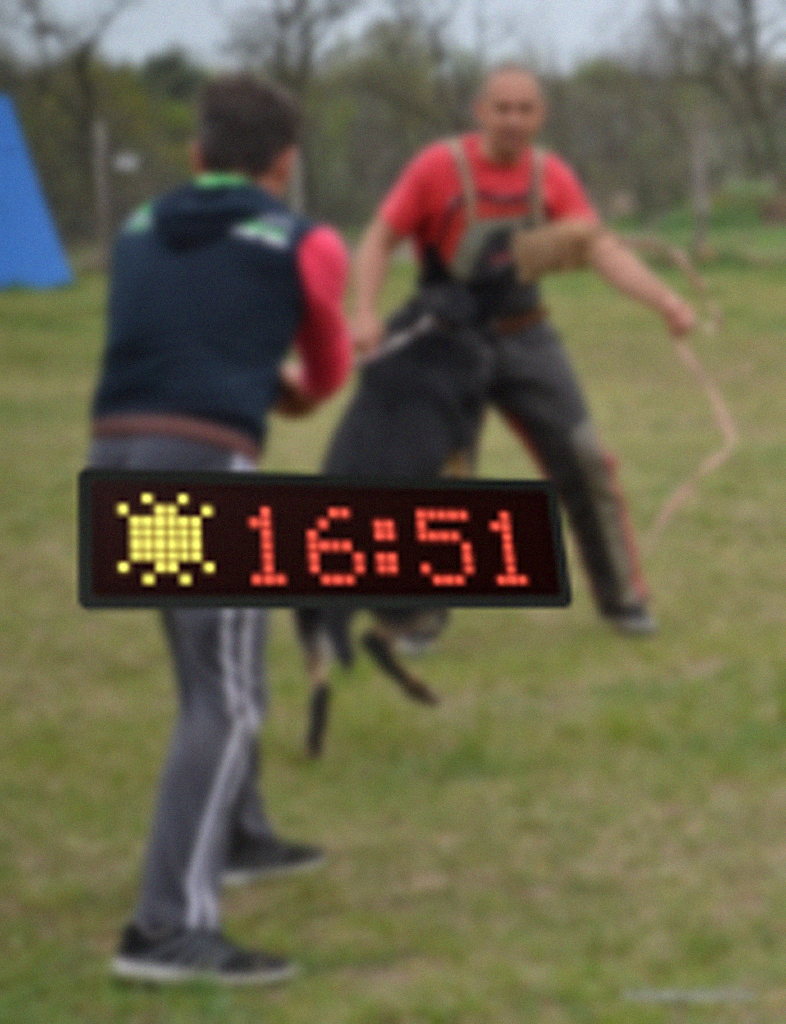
16:51
